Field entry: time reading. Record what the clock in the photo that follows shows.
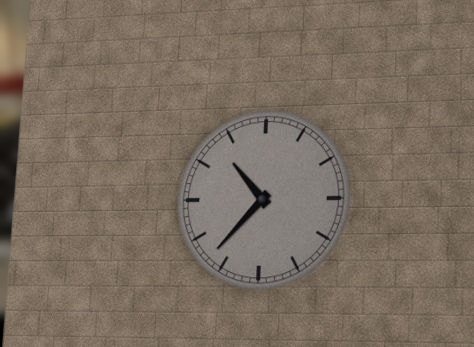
10:37
